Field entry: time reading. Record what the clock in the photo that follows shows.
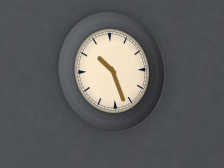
10:27
